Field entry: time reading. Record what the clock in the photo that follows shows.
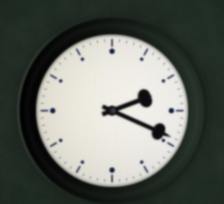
2:19
